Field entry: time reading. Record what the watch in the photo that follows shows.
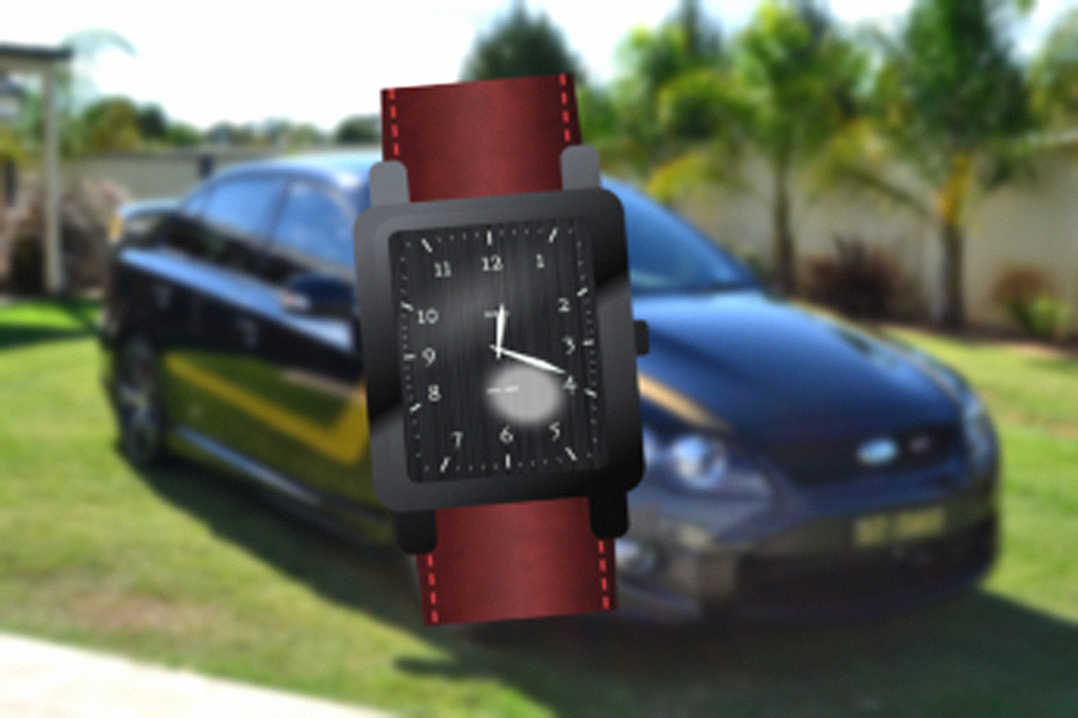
12:19
